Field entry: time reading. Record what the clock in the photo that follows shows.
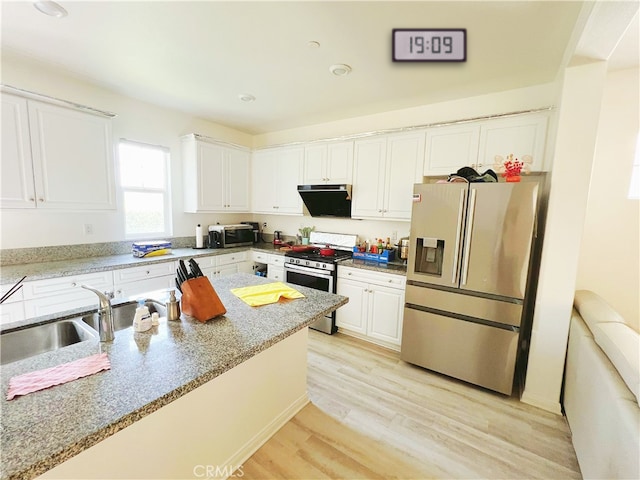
19:09
